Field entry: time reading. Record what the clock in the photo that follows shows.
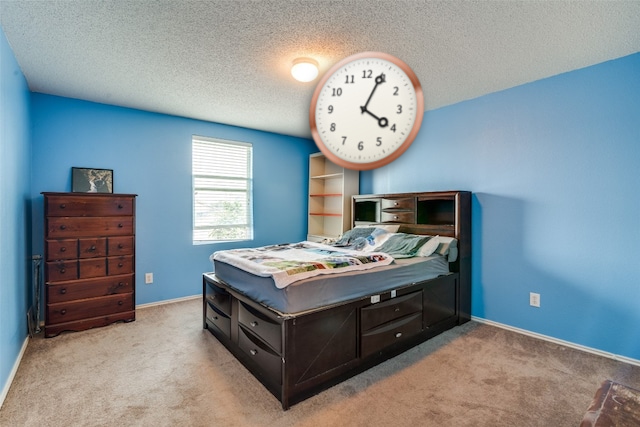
4:04
